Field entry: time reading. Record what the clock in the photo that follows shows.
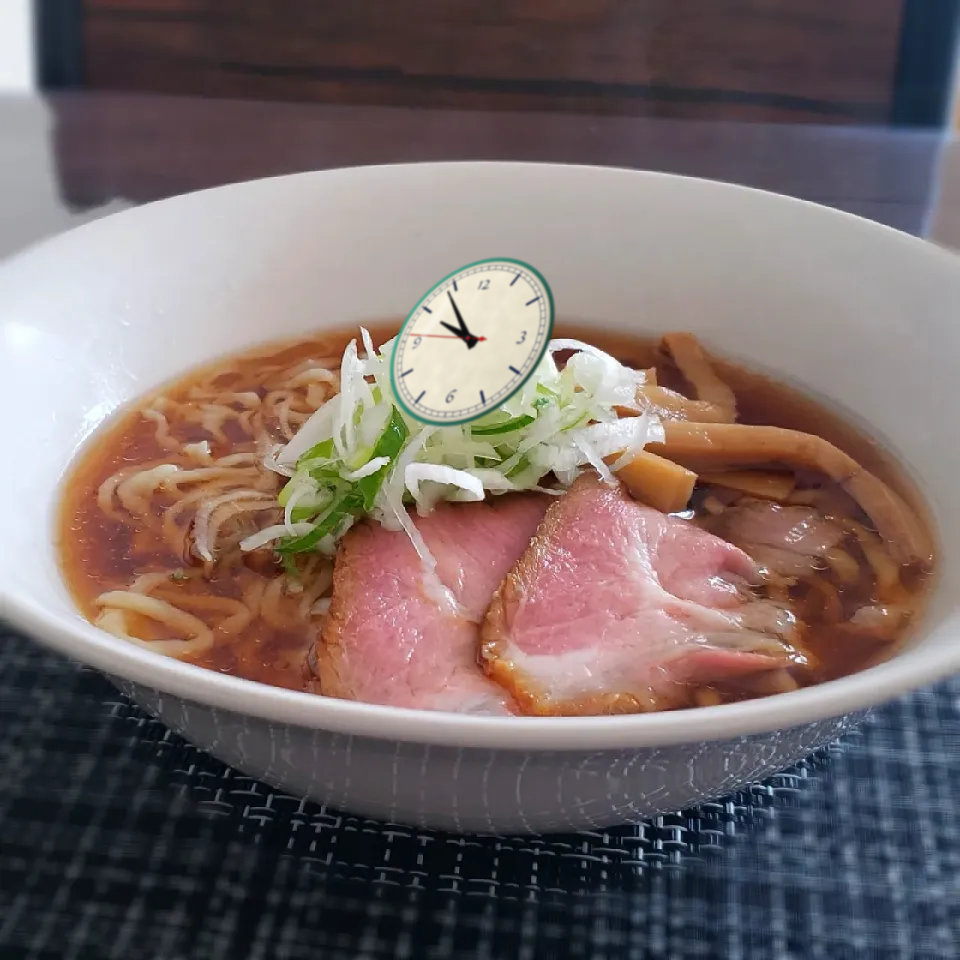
9:53:46
